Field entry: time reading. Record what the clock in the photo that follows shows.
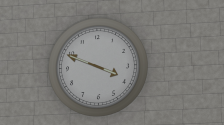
3:49
